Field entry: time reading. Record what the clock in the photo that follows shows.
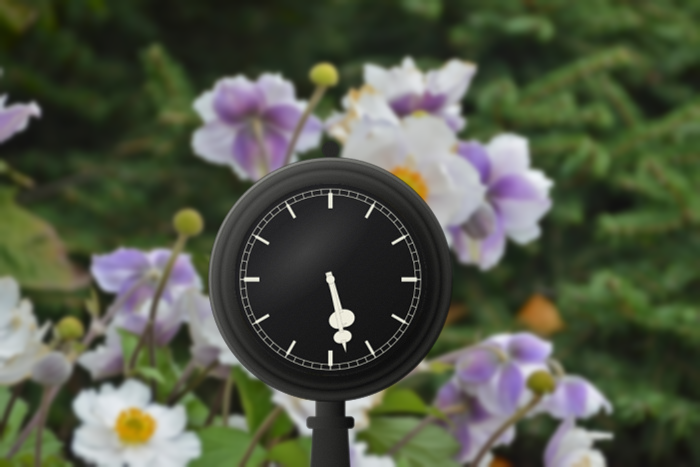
5:28
